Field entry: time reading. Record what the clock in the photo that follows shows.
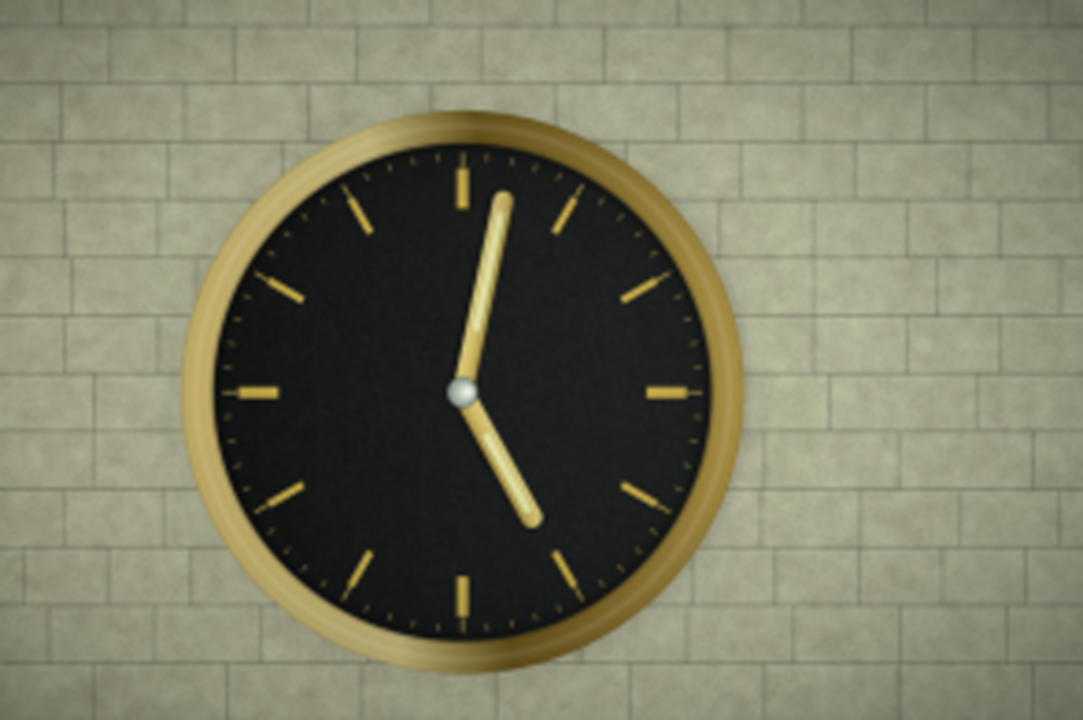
5:02
